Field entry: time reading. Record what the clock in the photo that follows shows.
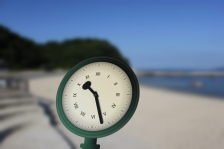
10:27
